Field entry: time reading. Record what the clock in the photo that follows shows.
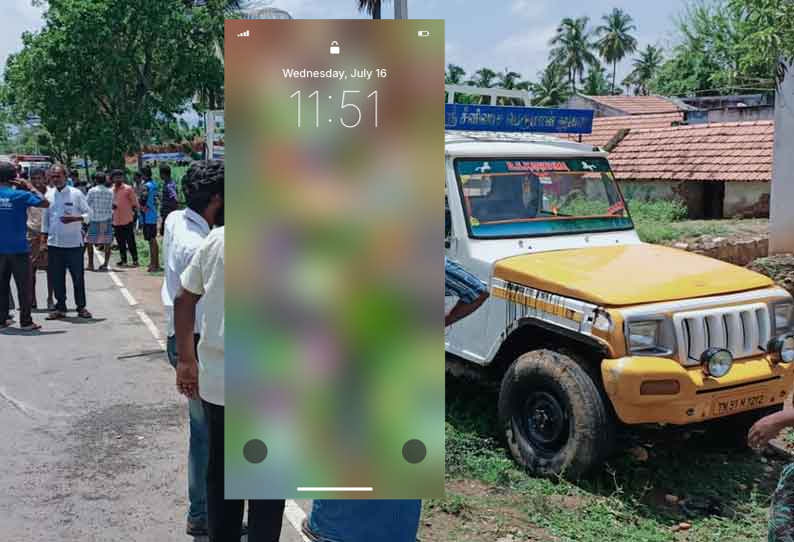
11:51
